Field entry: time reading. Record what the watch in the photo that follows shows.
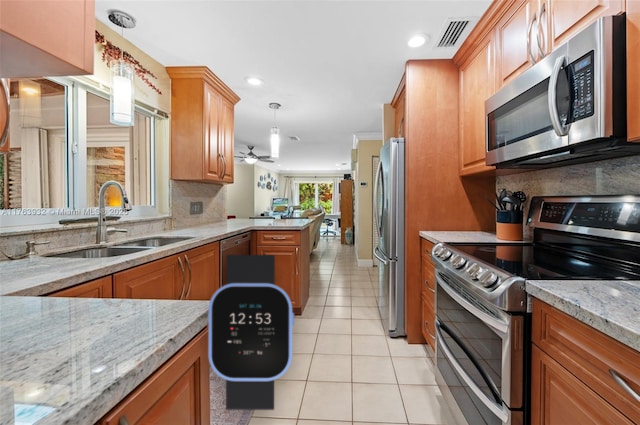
12:53
